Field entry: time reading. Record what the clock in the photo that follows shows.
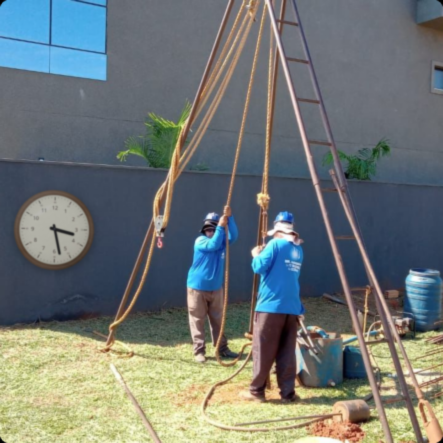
3:28
